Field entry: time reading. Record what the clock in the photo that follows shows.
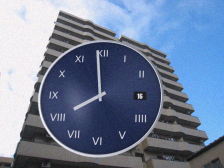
7:59
